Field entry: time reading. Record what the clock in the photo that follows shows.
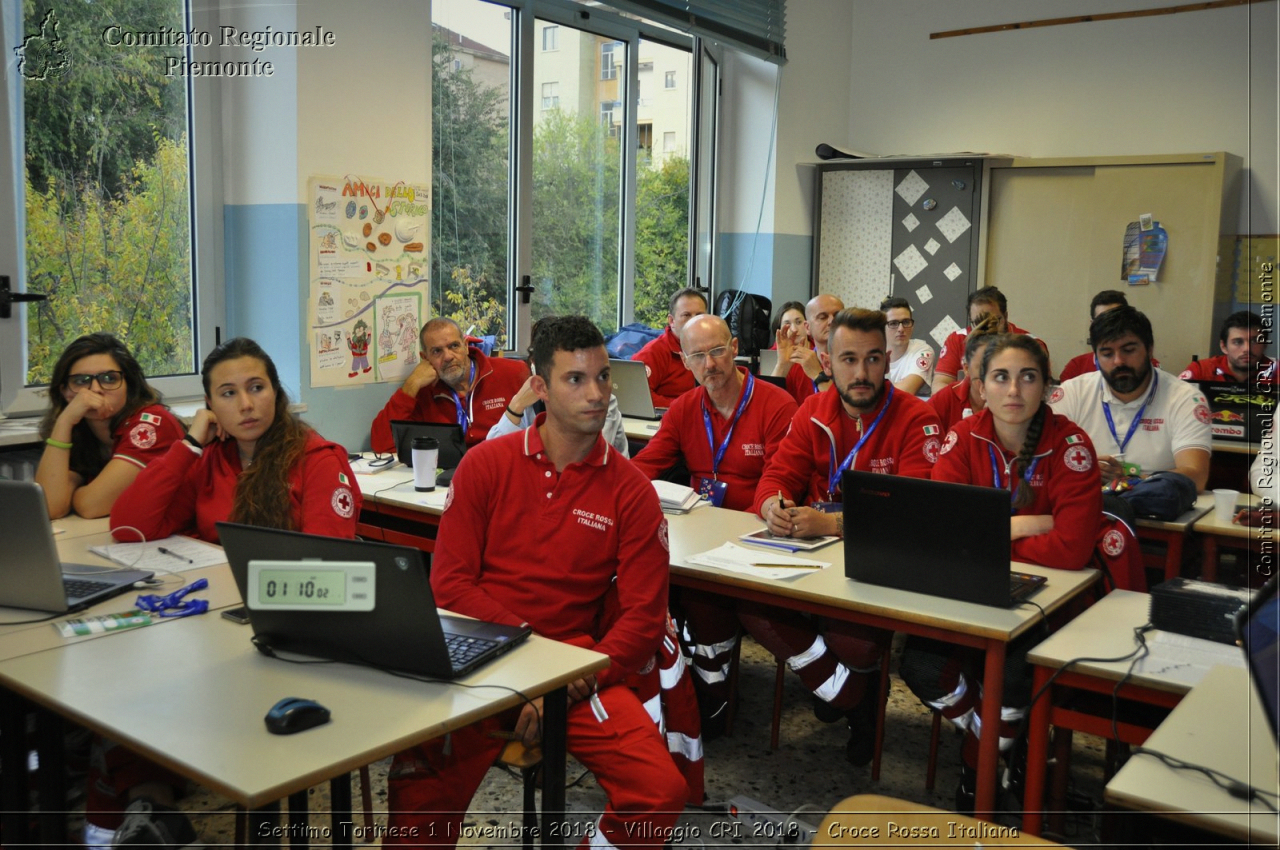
1:10
